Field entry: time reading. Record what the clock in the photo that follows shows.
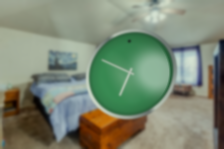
6:50
